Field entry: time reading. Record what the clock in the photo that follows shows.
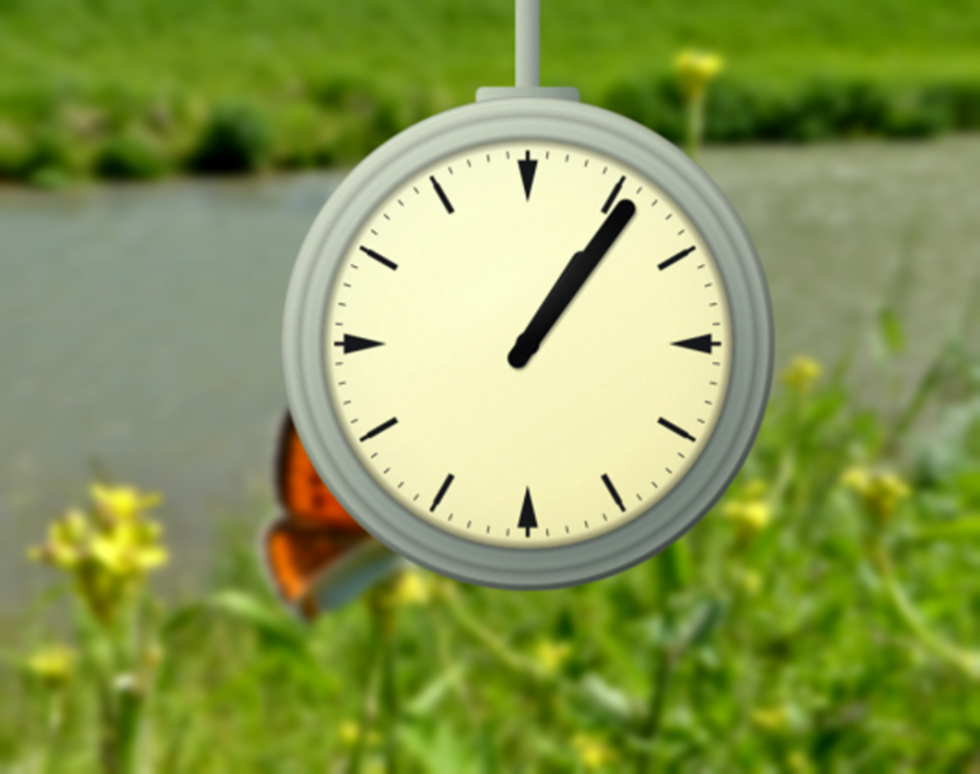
1:06
